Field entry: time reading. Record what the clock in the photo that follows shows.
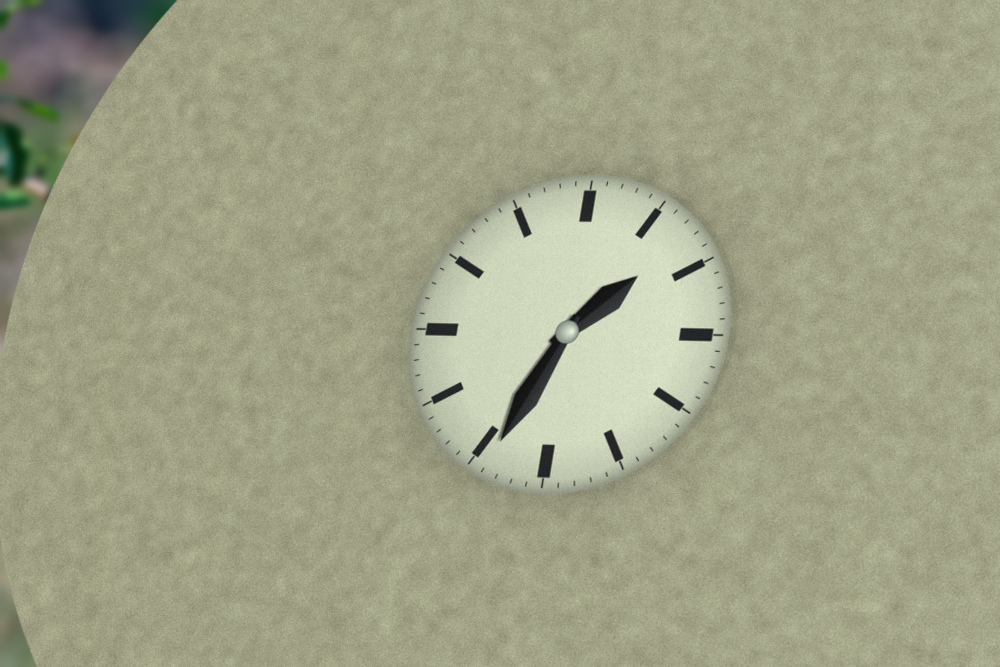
1:34
